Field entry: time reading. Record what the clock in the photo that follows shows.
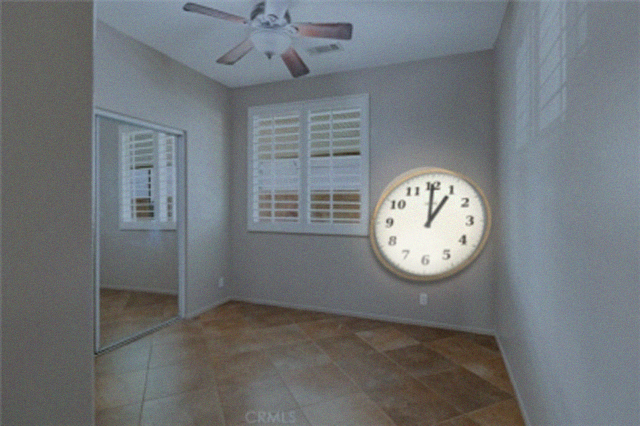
1:00
